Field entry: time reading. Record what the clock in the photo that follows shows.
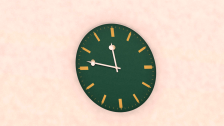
11:47
